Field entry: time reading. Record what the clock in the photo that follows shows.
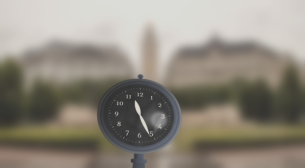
11:26
